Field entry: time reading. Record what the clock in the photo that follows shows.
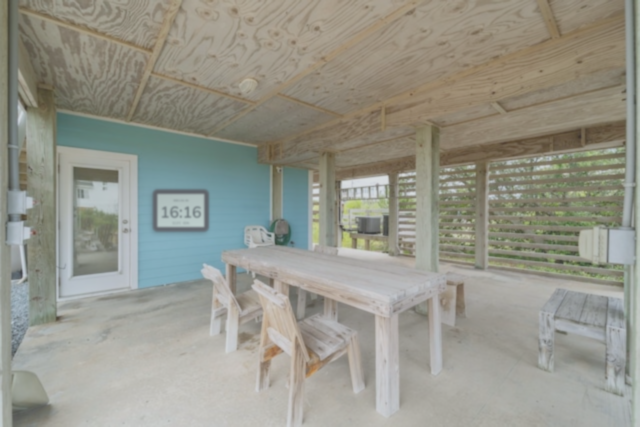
16:16
